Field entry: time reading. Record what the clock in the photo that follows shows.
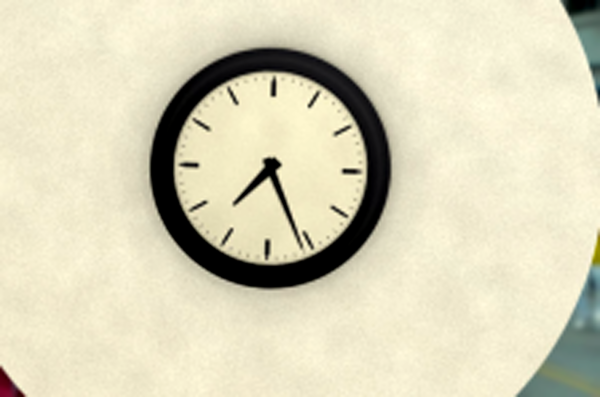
7:26
